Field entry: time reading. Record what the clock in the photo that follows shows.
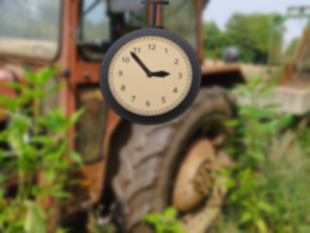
2:53
